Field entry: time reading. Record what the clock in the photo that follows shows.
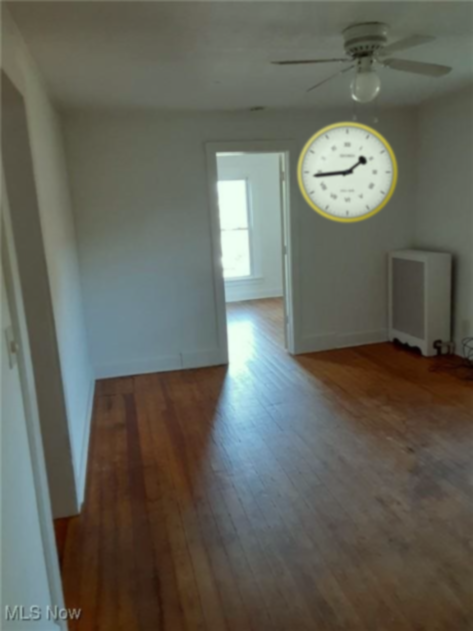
1:44
